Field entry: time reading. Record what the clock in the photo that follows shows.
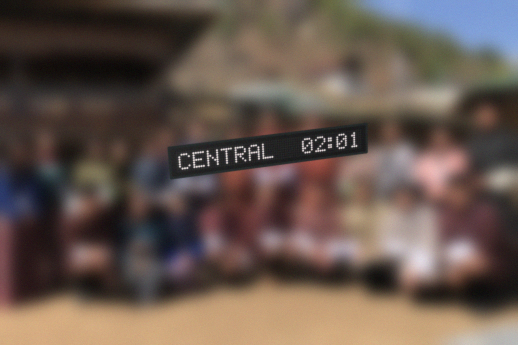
2:01
